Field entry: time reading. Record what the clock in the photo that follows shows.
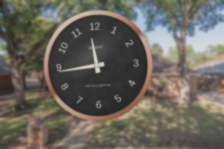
11:44
